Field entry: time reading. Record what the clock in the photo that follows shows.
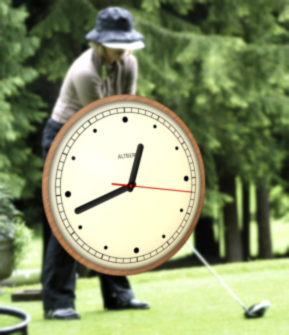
12:42:17
